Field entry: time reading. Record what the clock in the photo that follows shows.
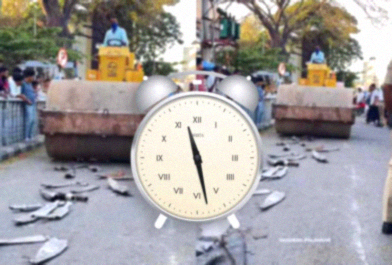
11:28
